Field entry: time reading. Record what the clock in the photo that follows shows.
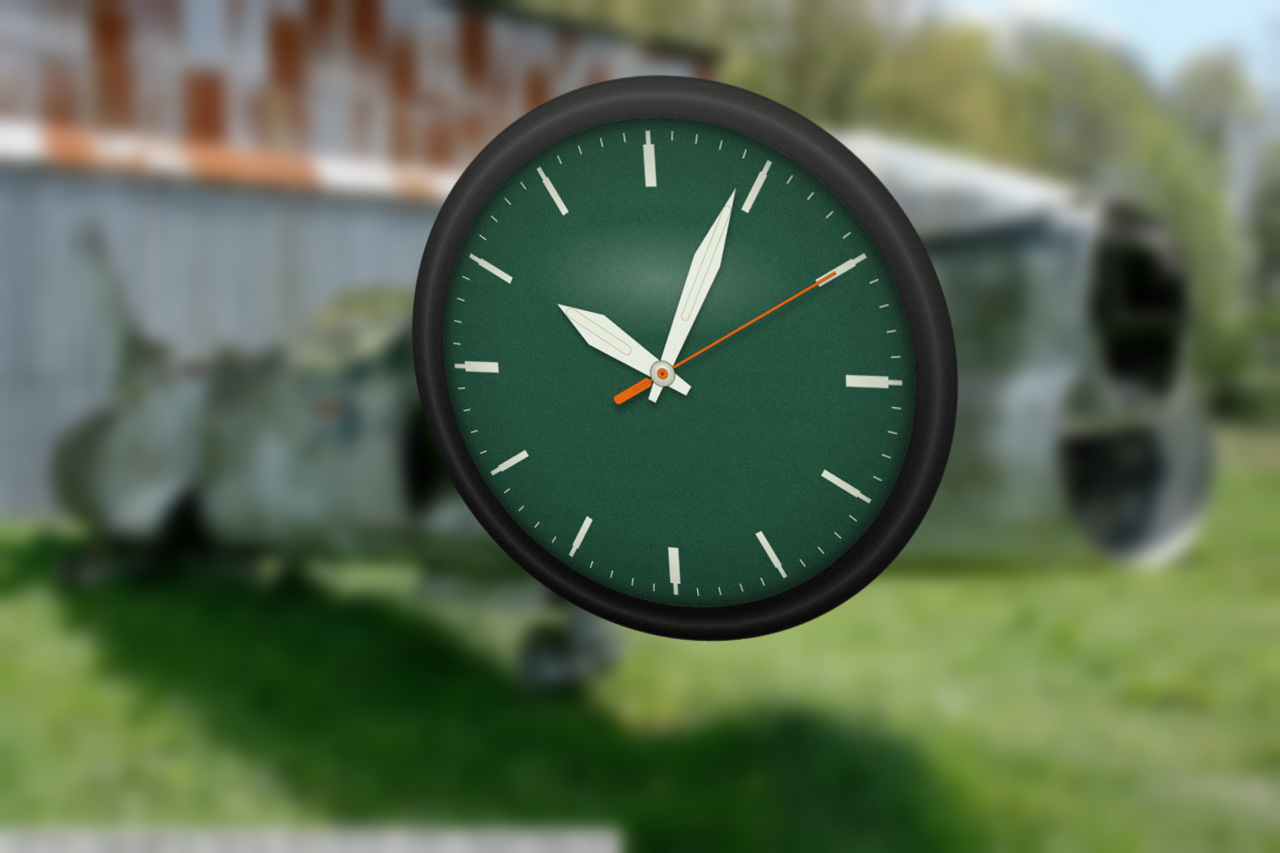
10:04:10
